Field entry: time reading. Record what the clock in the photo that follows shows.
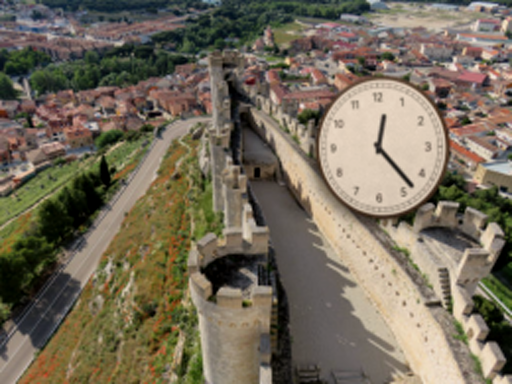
12:23
